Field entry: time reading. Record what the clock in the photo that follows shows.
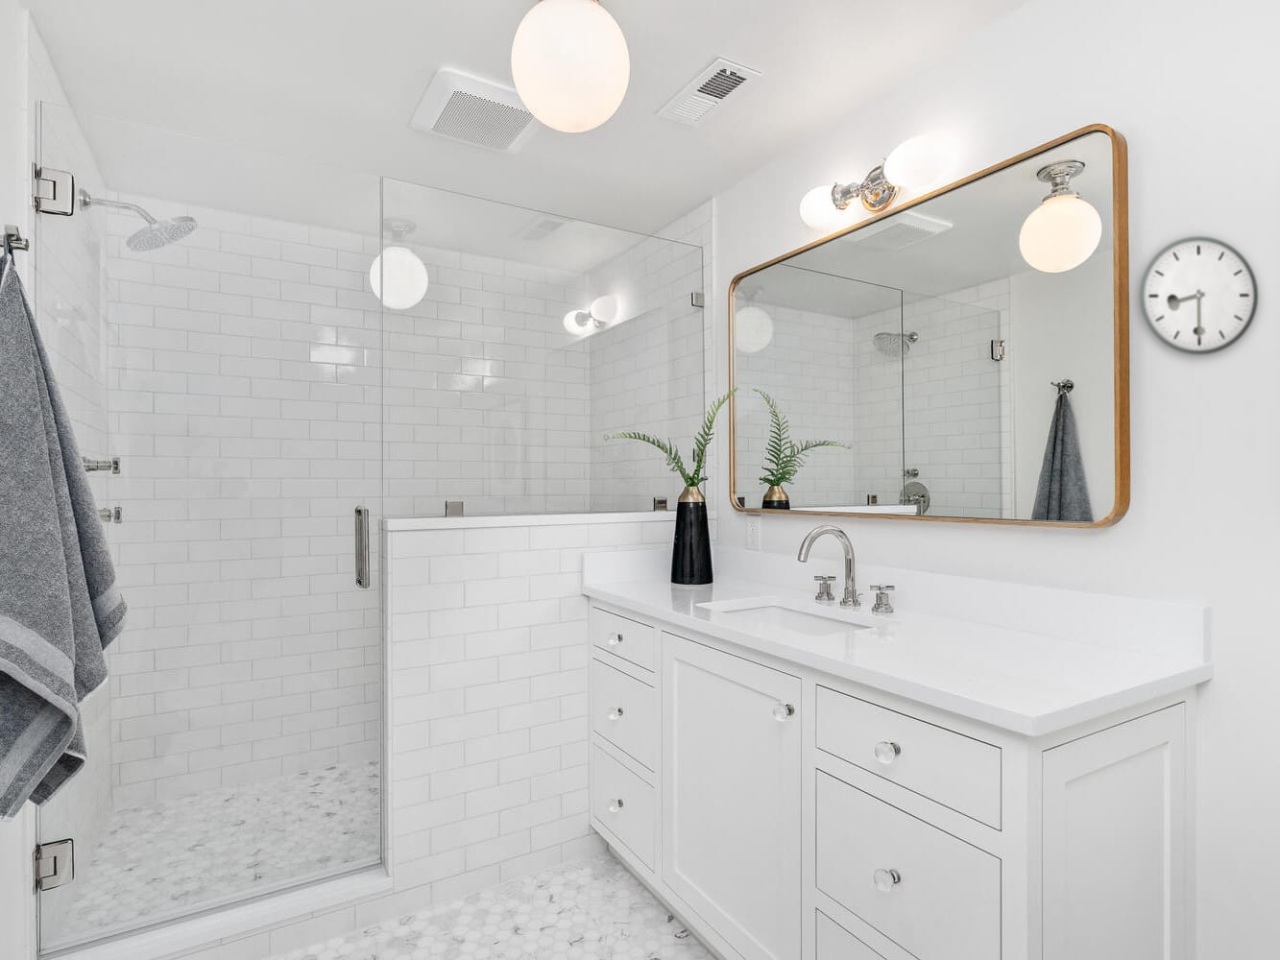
8:30
